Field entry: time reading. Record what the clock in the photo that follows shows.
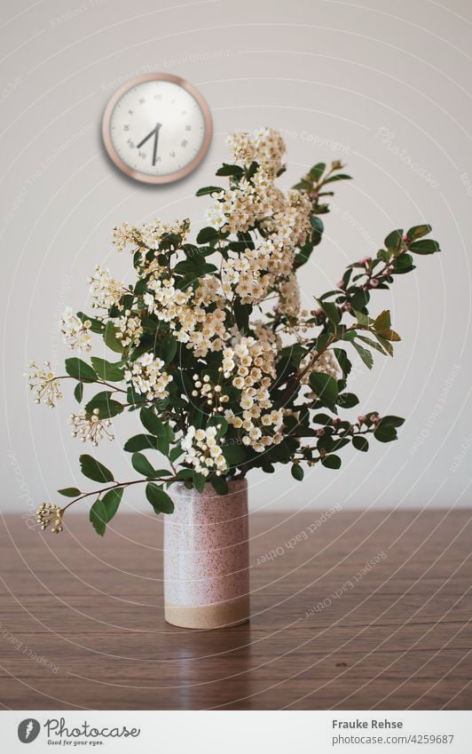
7:31
